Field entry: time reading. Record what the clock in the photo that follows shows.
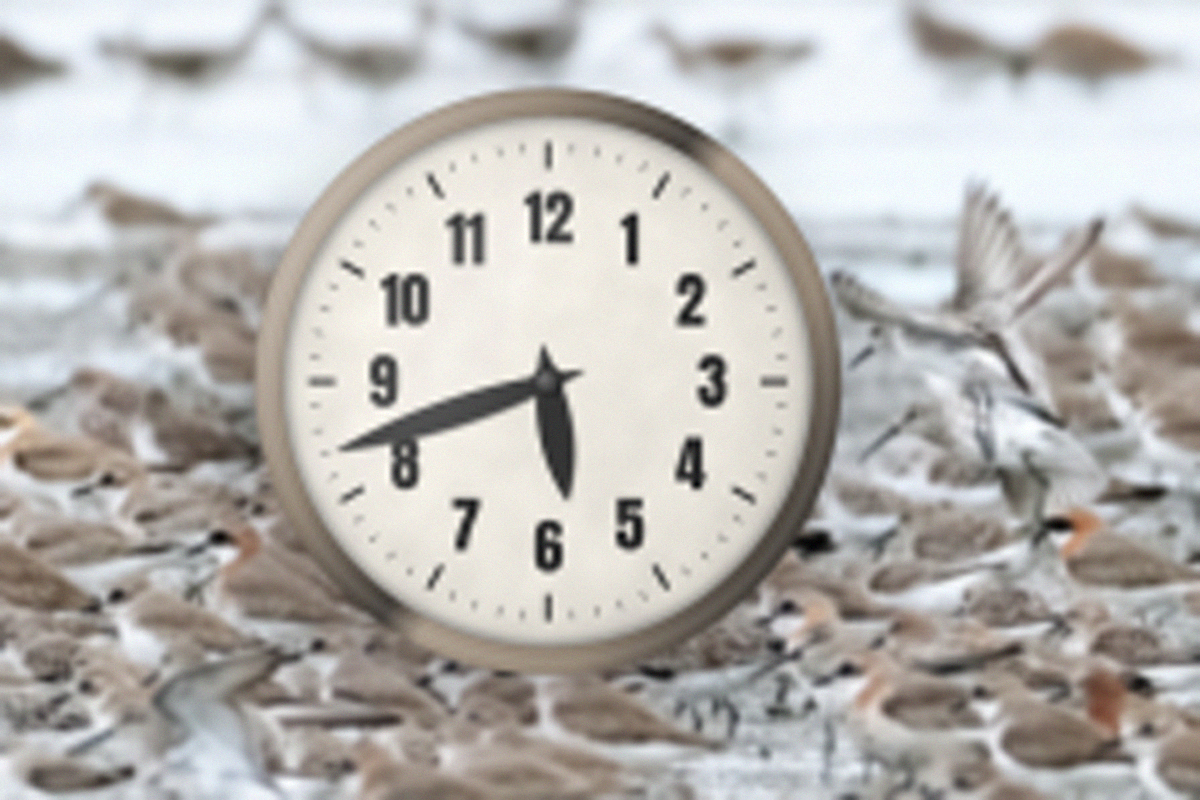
5:42
